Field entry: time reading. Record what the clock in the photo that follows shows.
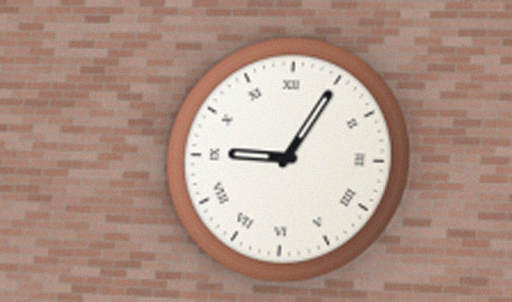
9:05
